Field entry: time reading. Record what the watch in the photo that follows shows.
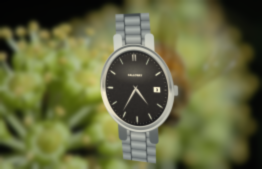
4:36
